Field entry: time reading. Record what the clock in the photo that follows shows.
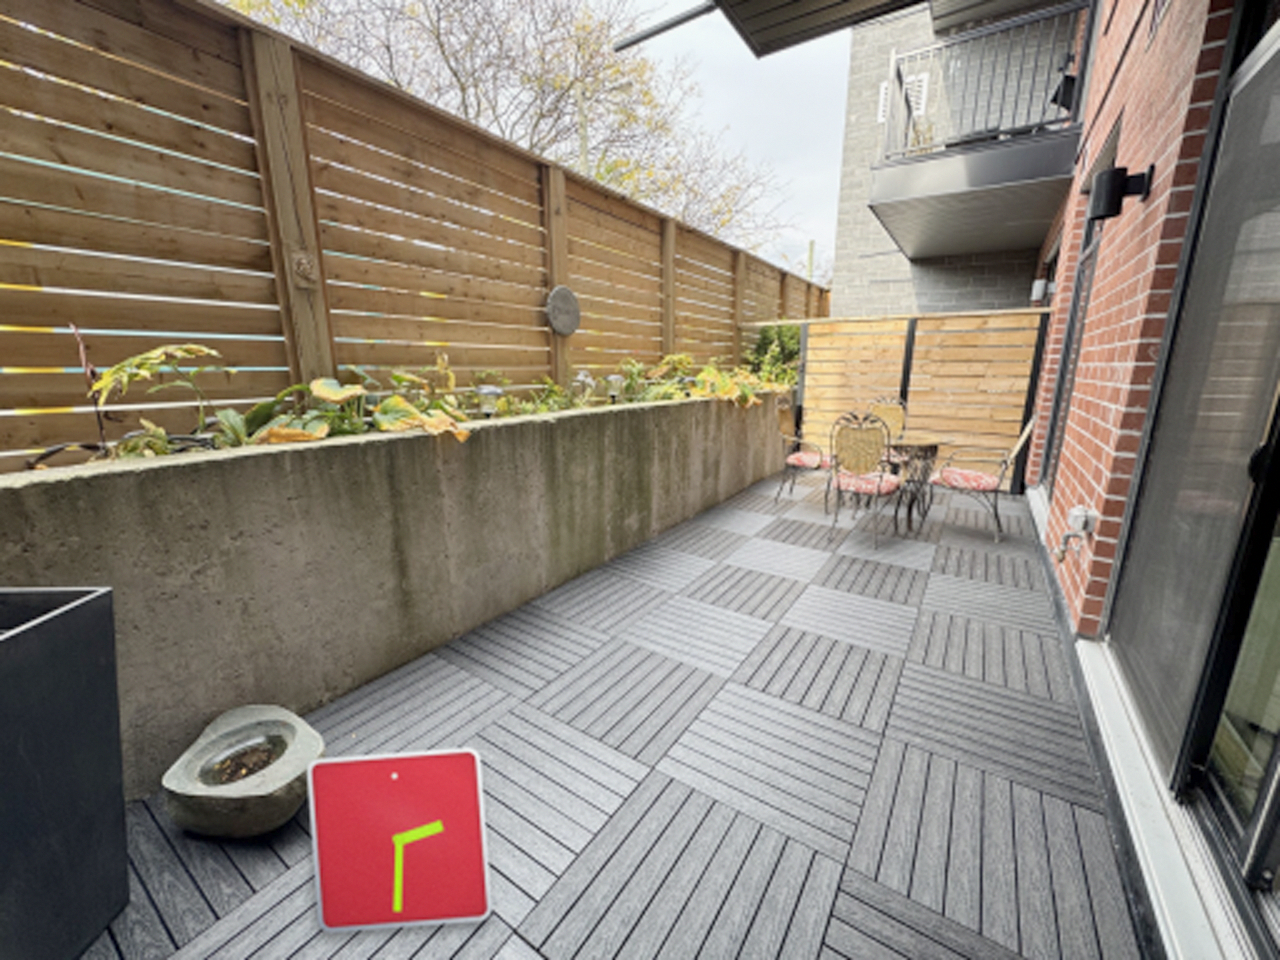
2:31
